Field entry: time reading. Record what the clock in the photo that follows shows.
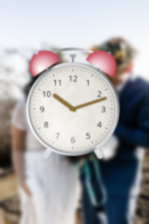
10:12
